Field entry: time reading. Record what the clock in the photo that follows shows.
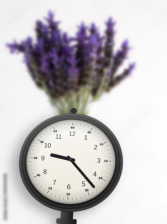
9:23
